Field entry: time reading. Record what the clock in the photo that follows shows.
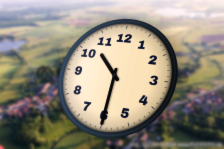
10:30
